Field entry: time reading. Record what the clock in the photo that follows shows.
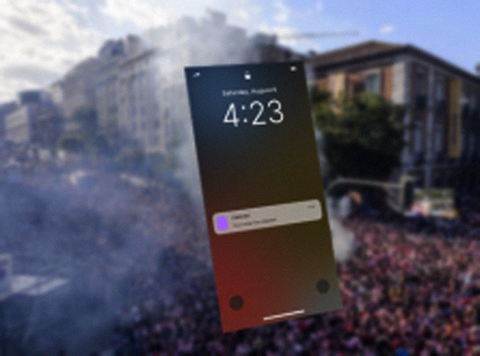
4:23
